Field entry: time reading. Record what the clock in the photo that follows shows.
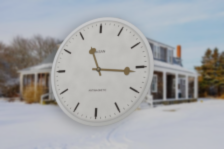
11:16
